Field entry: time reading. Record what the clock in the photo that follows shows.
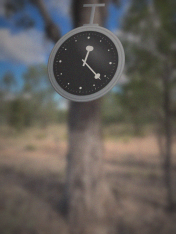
12:22
